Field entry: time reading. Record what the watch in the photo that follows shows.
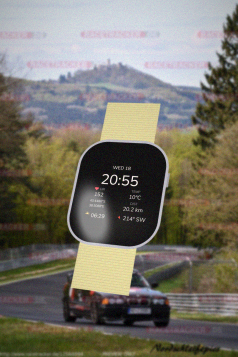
20:55
